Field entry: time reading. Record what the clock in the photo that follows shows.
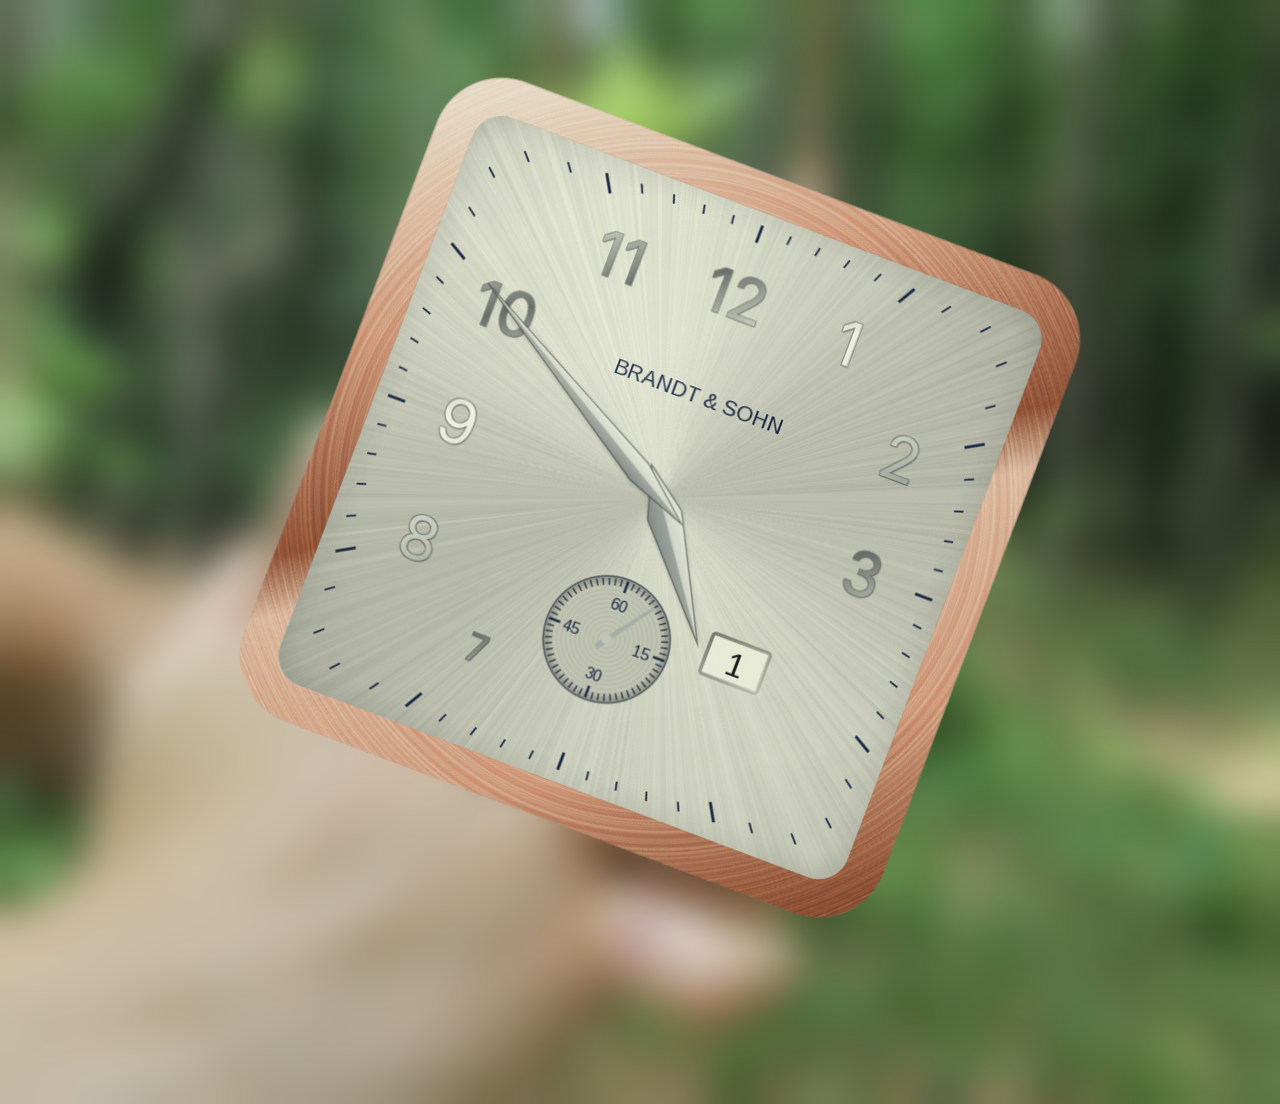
4:50:06
